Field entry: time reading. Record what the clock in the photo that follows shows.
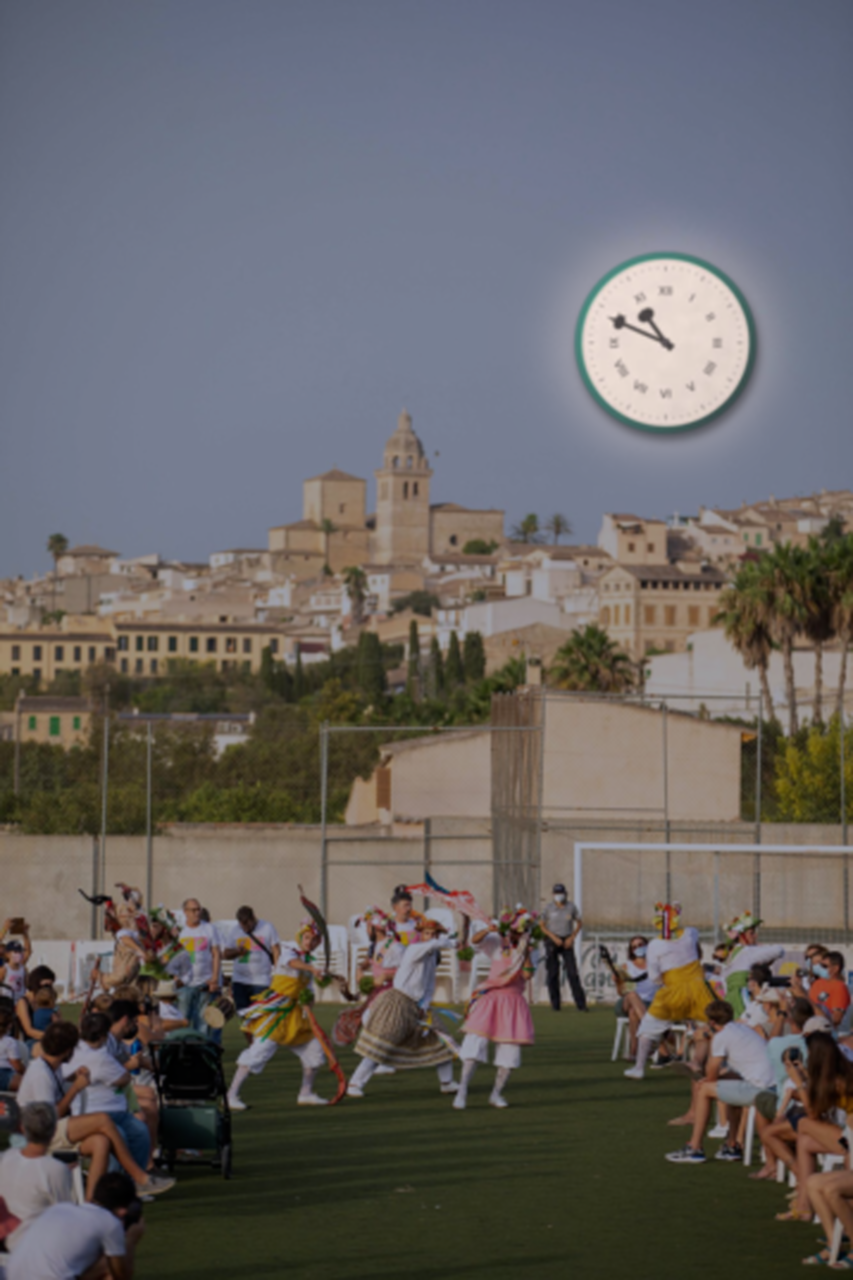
10:49
